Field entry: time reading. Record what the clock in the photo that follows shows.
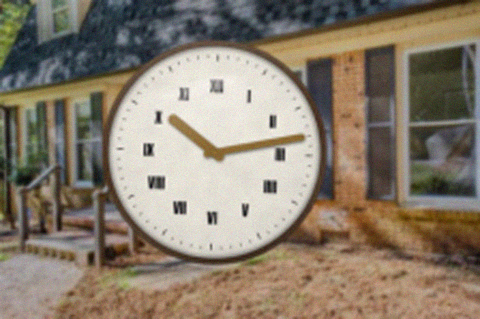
10:13
